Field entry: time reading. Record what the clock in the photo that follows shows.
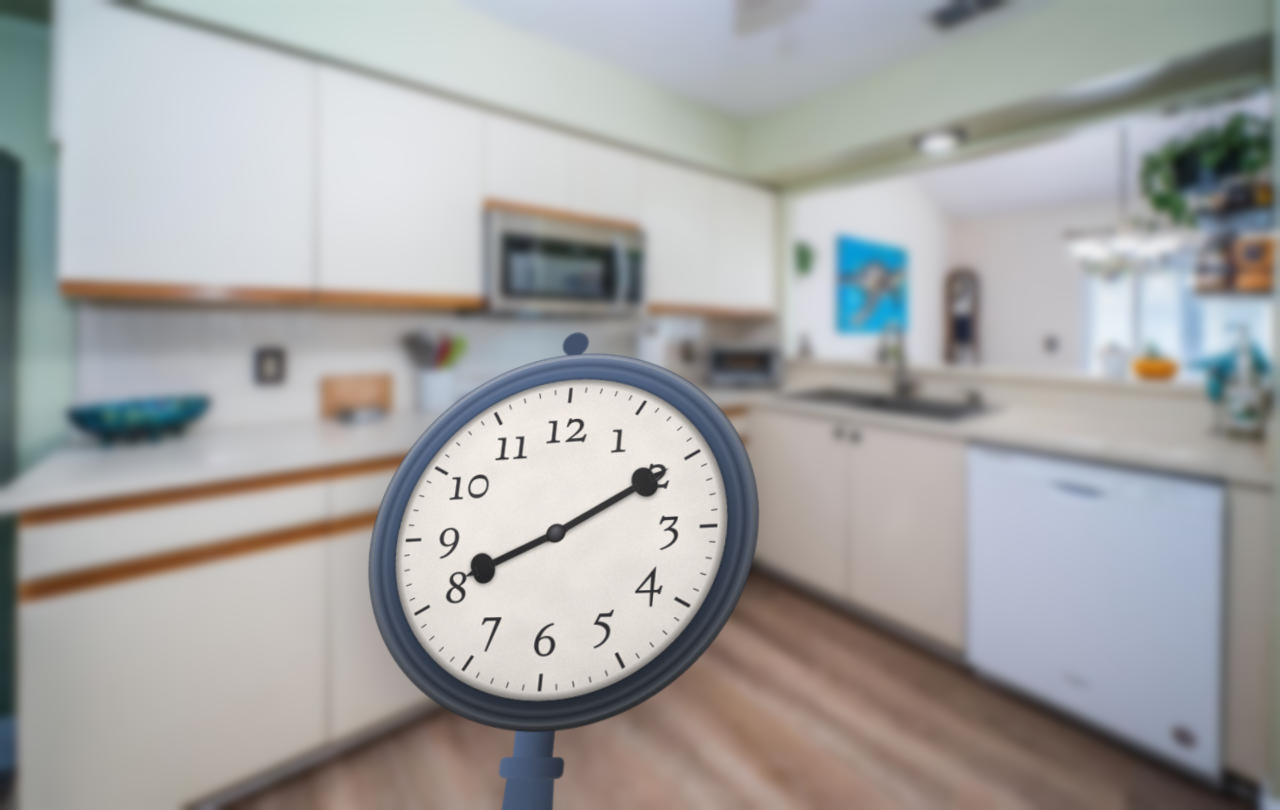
8:10
